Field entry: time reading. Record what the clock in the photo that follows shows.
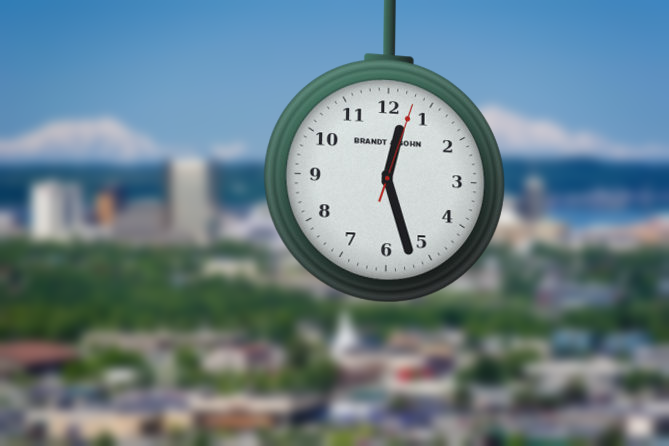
12:27:03
